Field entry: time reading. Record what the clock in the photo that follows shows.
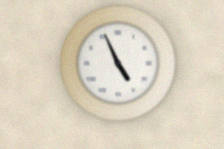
4:56
